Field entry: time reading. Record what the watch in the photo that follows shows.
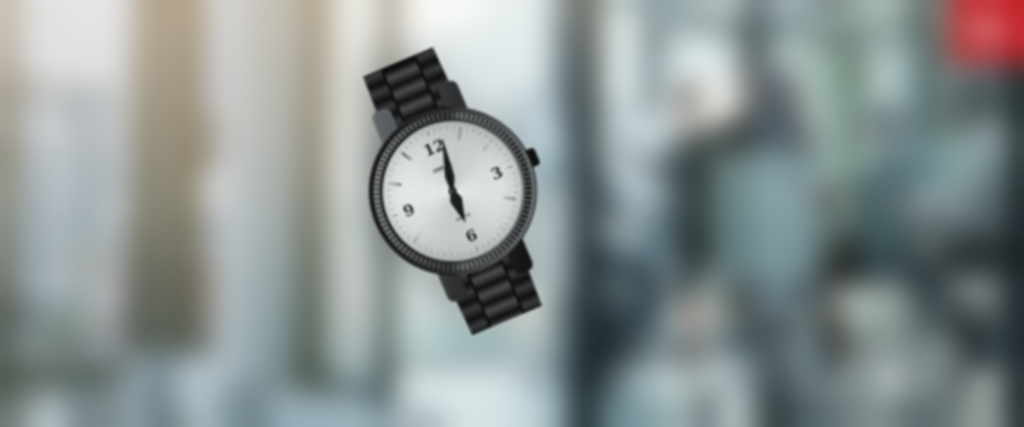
6:02
